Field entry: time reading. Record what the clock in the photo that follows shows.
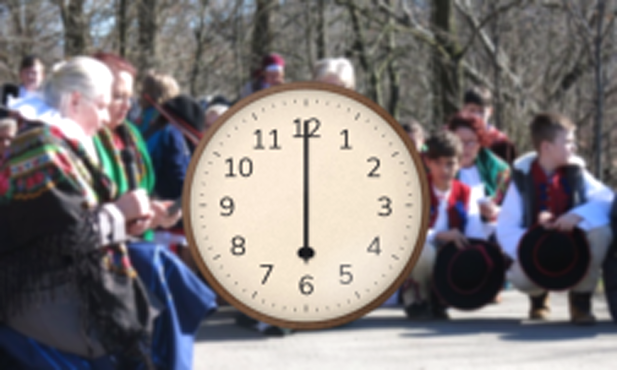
6:00
